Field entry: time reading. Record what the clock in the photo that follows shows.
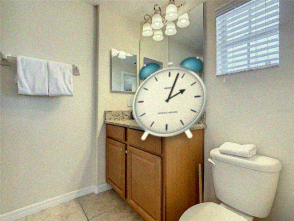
2:03
